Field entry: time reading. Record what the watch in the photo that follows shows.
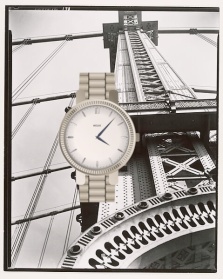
4:07
